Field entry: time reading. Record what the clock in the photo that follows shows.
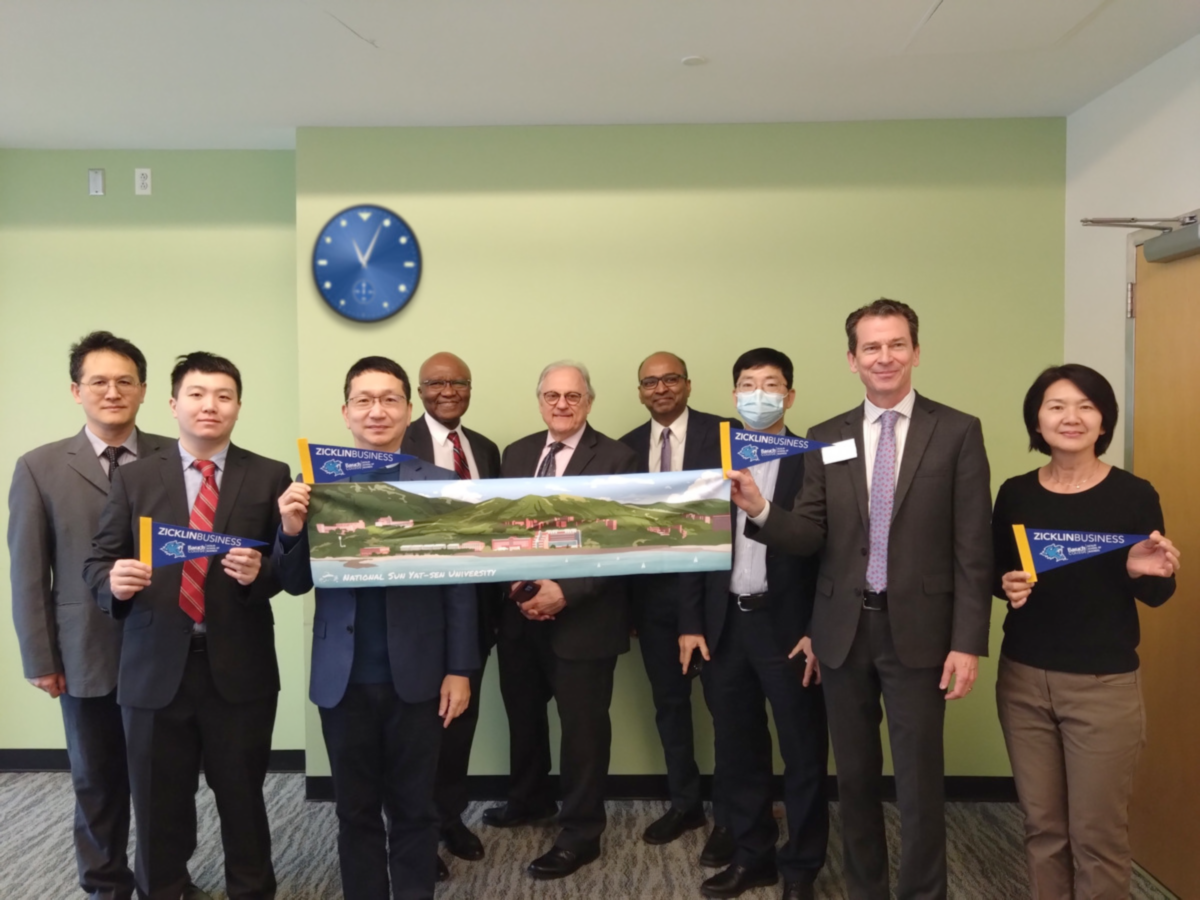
11:04
